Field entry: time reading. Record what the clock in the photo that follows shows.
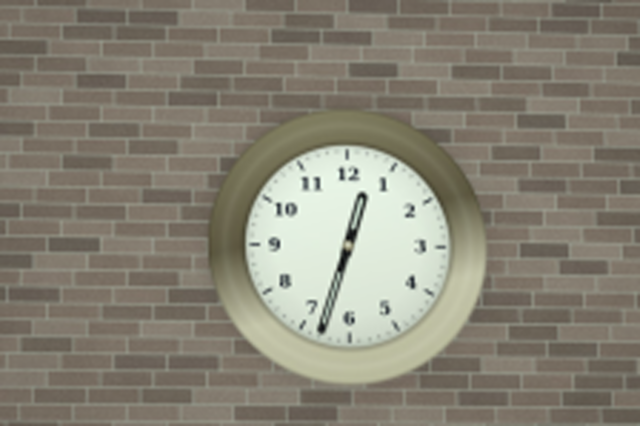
12:33
